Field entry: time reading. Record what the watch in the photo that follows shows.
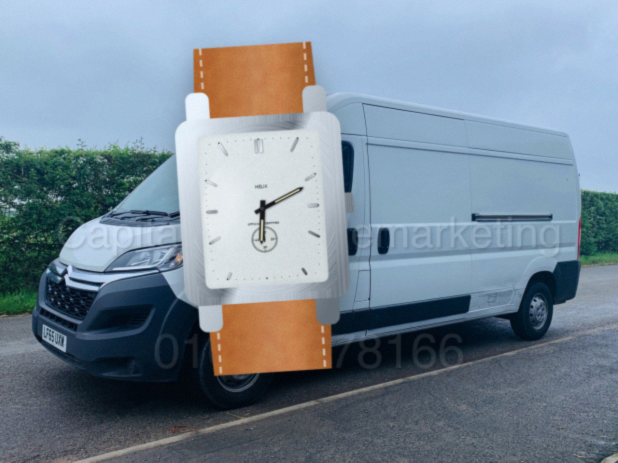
6:11
